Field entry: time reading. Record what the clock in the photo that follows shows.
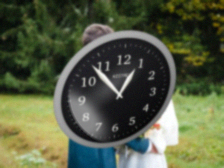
12:53
